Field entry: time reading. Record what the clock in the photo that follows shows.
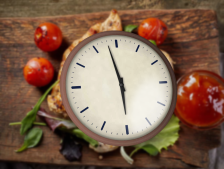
5:58
